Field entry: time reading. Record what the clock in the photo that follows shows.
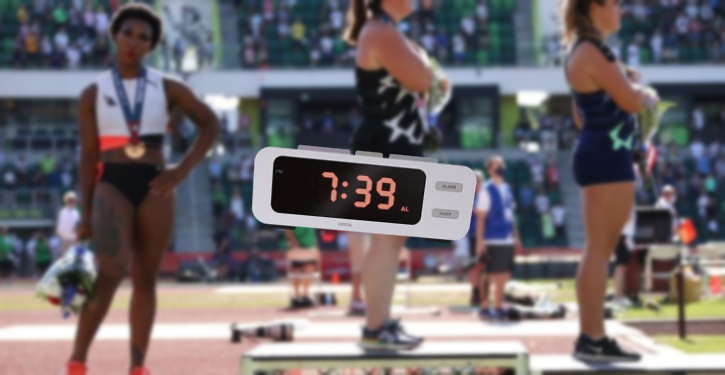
7:39
